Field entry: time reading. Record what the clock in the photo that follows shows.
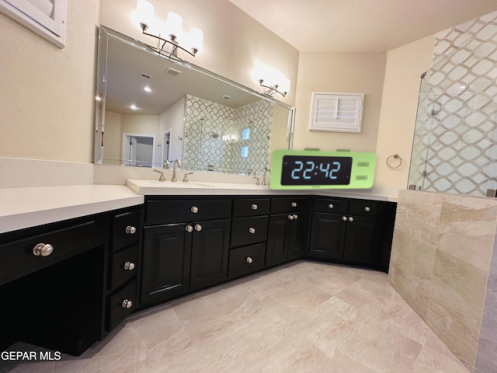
22:42
